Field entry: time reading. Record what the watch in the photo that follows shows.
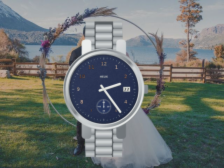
2:24
